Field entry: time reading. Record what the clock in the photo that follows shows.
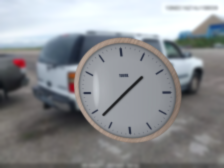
1:38
